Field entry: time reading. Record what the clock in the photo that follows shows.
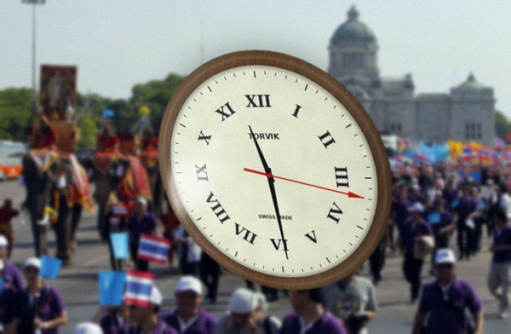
11:29:17
